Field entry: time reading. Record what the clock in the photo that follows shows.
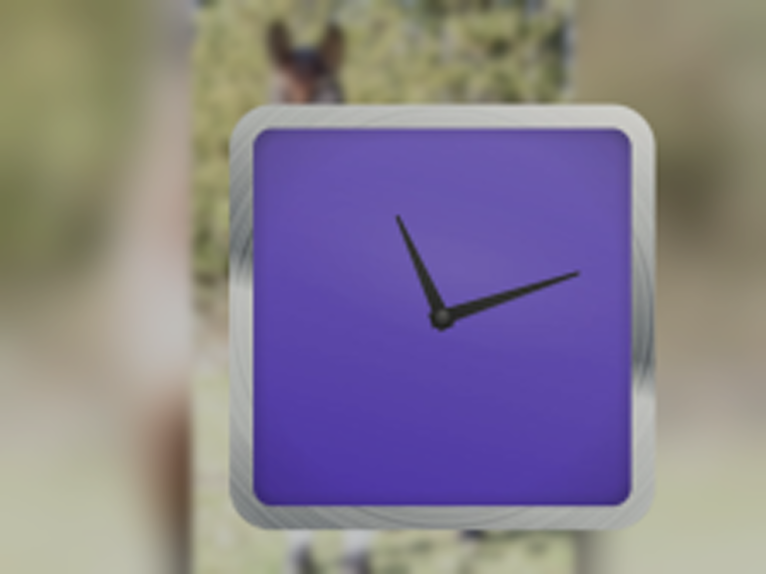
11:12
